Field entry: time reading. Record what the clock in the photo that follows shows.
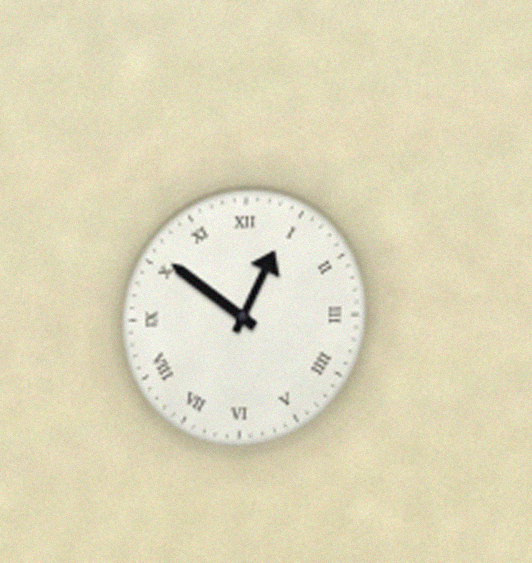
12:51
